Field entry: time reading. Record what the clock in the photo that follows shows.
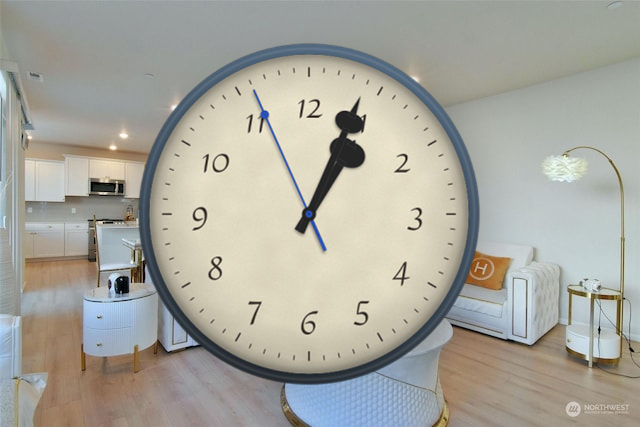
1:03:56
